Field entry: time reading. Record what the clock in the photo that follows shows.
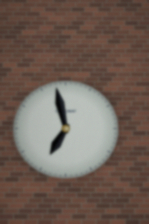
6:58
